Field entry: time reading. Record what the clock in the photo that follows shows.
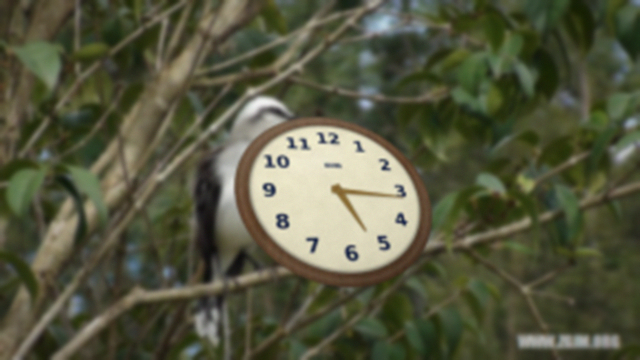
5:16
